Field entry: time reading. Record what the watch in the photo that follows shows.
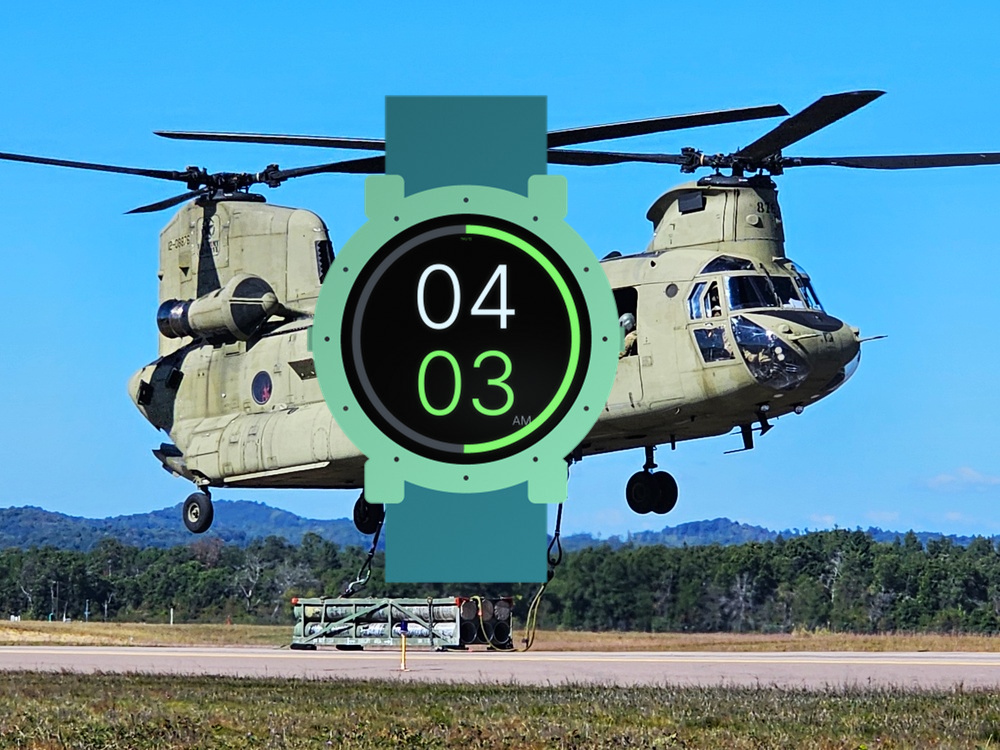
4:03
